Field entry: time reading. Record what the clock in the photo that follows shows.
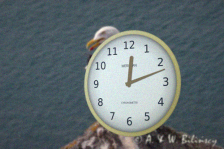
12:12
